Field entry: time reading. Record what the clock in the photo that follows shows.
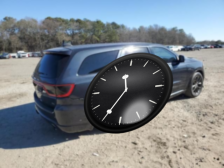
11:35
